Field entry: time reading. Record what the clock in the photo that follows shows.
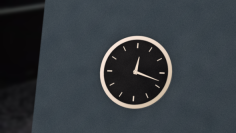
12:18
